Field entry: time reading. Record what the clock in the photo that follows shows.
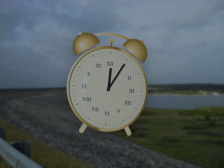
12:05
